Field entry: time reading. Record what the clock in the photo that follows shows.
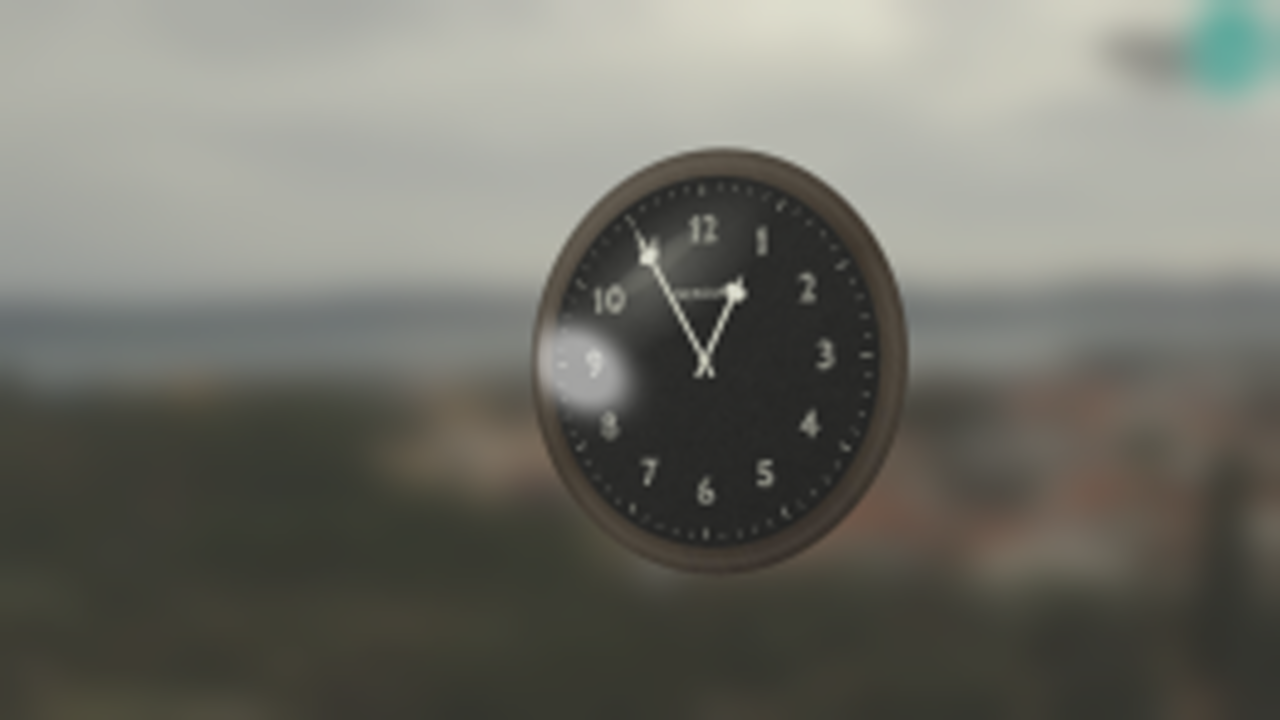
12:55
